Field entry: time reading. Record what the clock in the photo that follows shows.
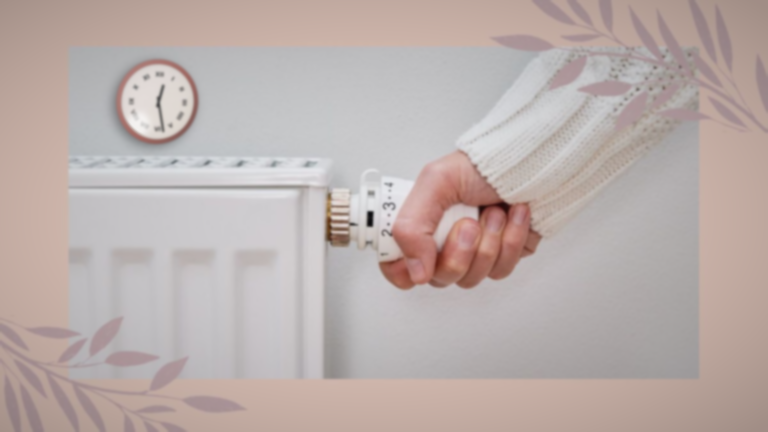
12:28
